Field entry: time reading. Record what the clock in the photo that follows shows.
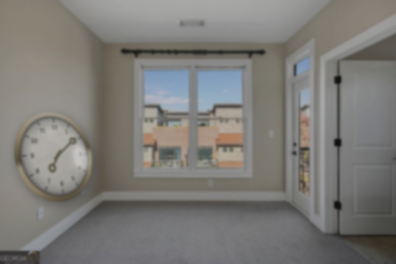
7:09
